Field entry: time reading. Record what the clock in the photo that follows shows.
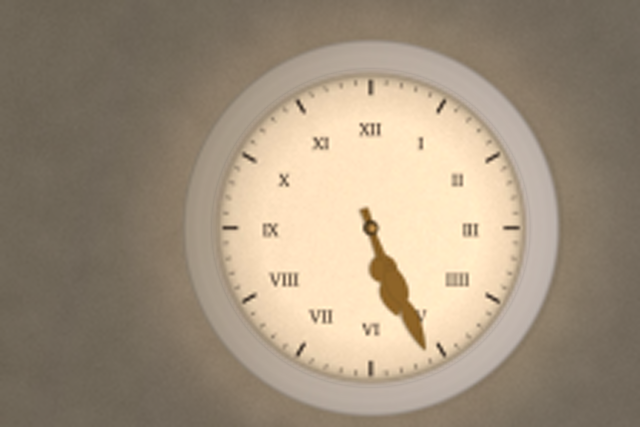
5:26
